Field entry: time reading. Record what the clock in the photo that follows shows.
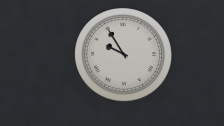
9:55
